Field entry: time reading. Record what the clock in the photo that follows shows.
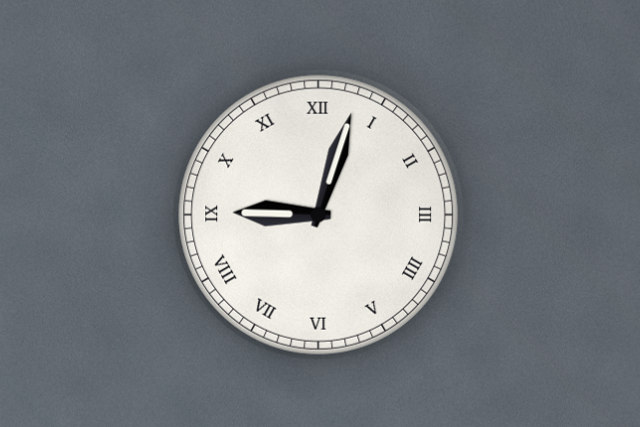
9:03
